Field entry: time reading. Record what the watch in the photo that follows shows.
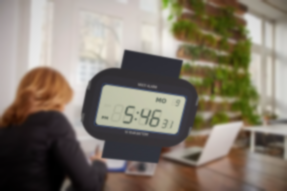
5:46
